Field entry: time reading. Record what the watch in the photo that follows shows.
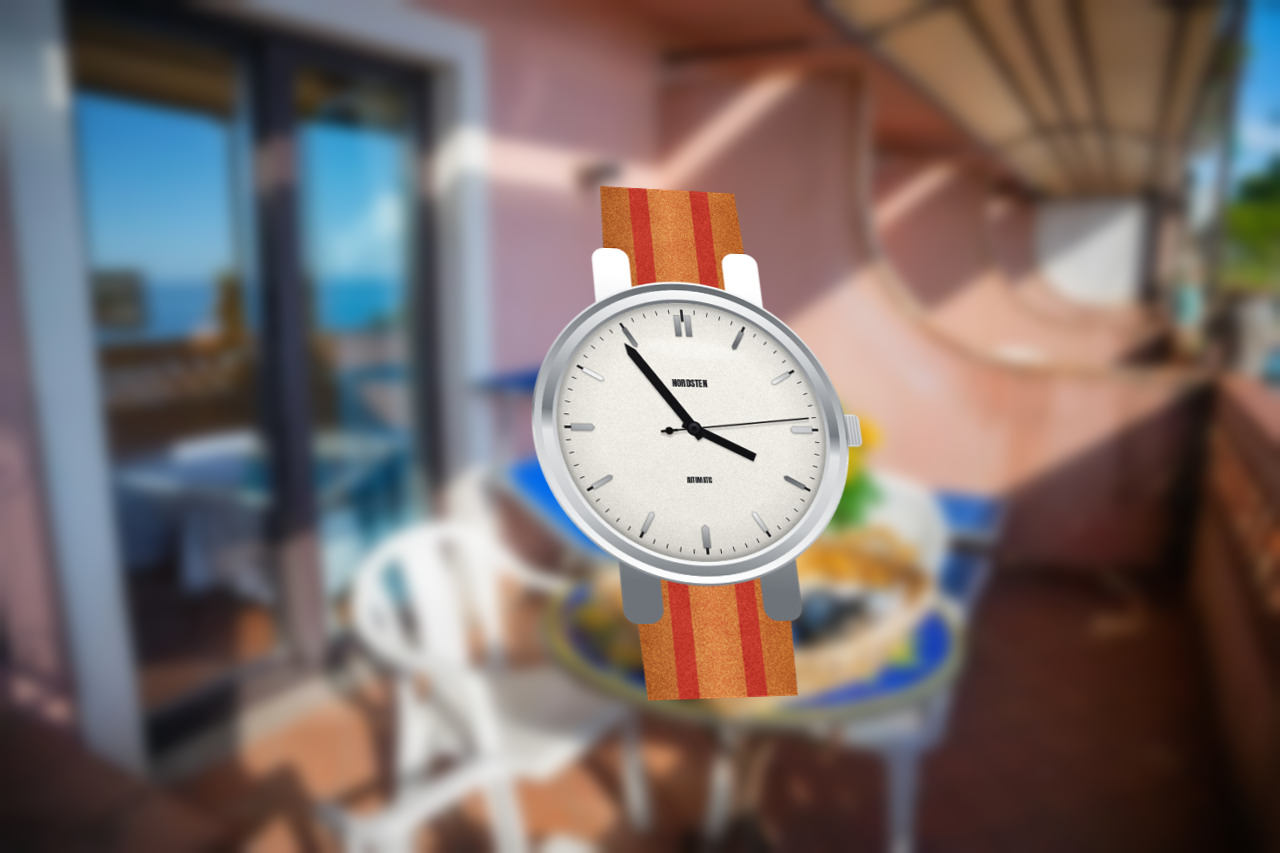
3:54:14
